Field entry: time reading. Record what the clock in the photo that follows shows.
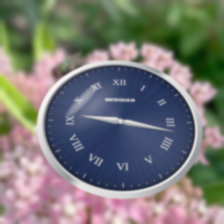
9:17
